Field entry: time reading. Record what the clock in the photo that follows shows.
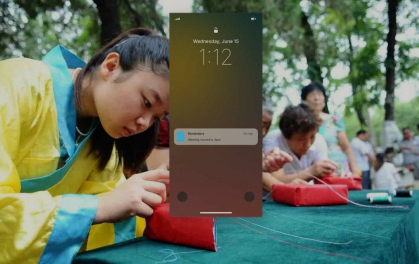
1:12
